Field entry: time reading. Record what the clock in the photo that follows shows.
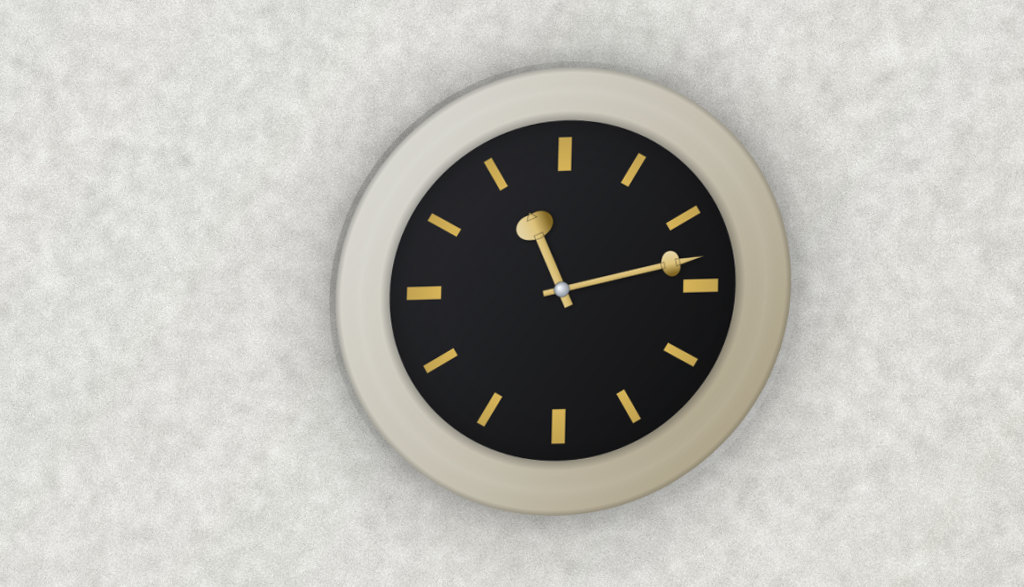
11:13
